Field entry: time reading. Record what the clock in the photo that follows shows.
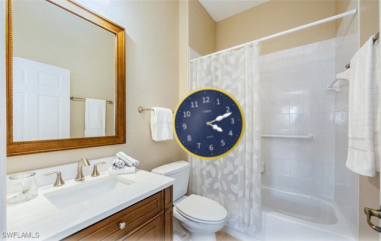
4:12
